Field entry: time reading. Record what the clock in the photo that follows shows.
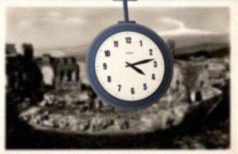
4:13
